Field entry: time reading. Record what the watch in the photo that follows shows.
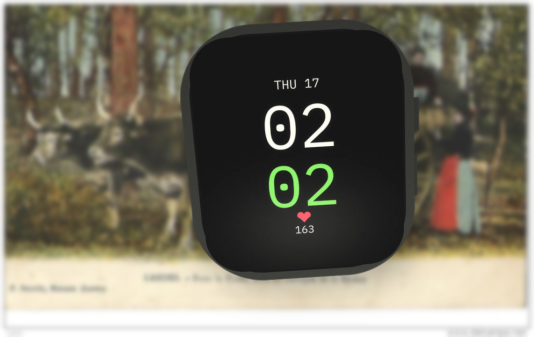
2:02
